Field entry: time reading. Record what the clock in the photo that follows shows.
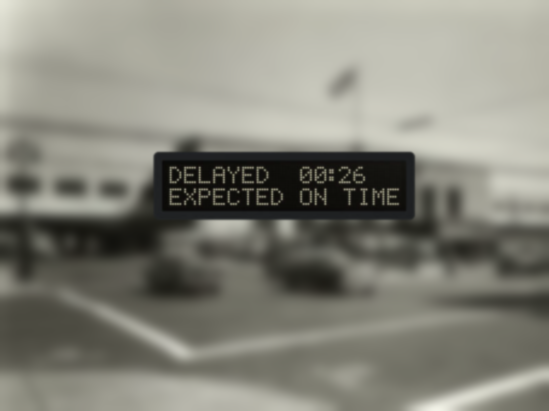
0:26
